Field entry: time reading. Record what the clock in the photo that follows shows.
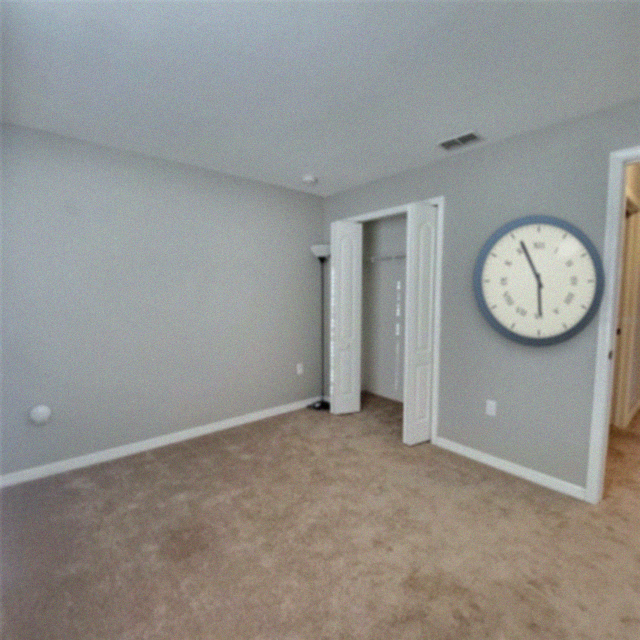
5:56
